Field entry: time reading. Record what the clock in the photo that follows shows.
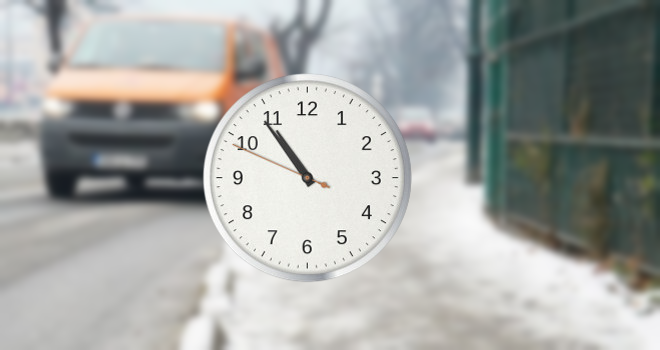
10:53:49
